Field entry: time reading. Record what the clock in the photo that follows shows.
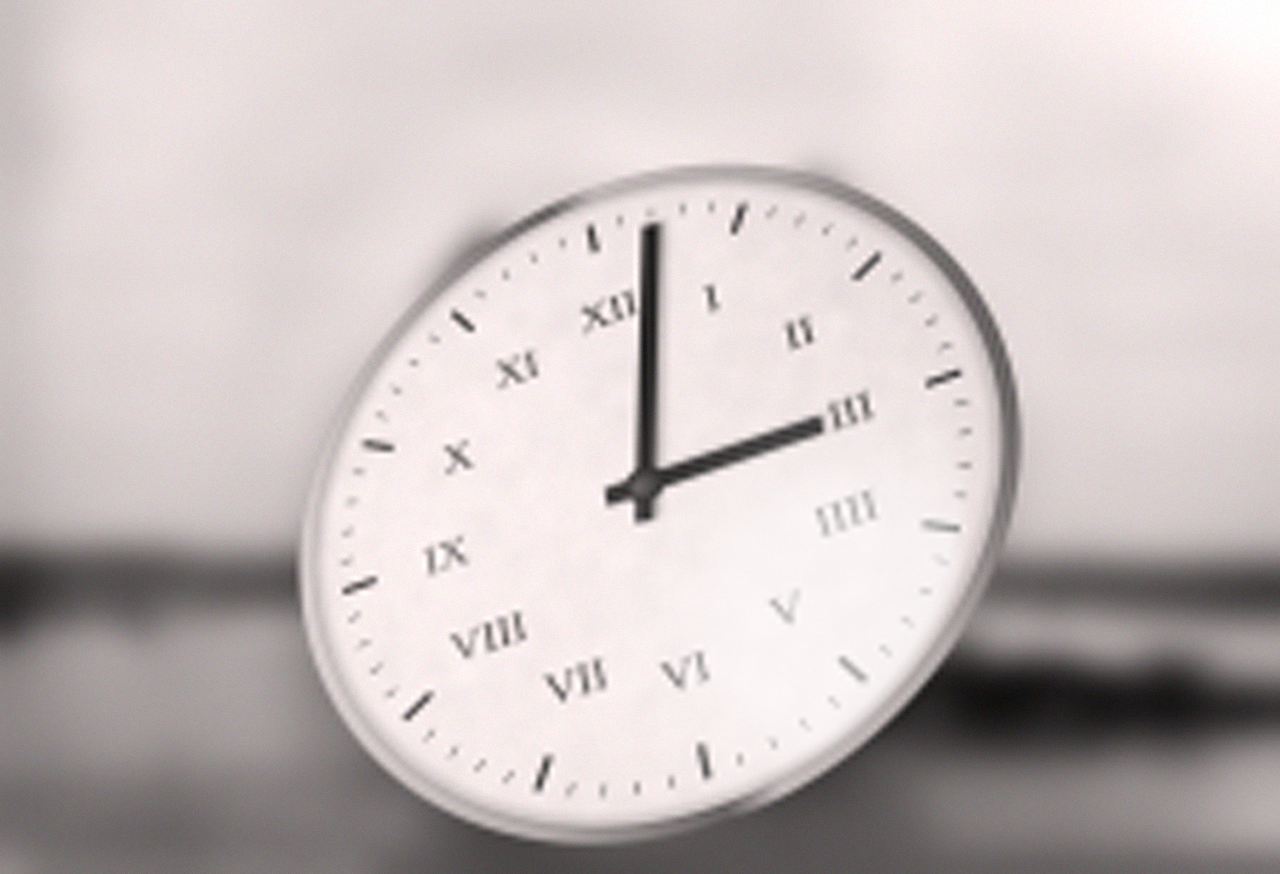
3:02
